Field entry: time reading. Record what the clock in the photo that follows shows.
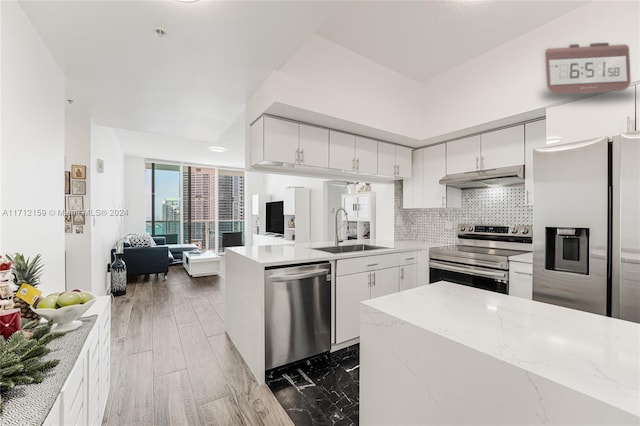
6:51
